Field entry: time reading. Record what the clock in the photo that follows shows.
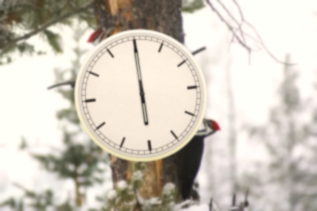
6:00
